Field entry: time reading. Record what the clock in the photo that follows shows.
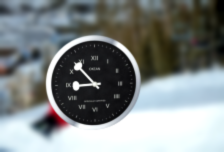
8:53
